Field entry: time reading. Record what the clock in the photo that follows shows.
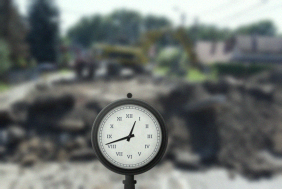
12:42
